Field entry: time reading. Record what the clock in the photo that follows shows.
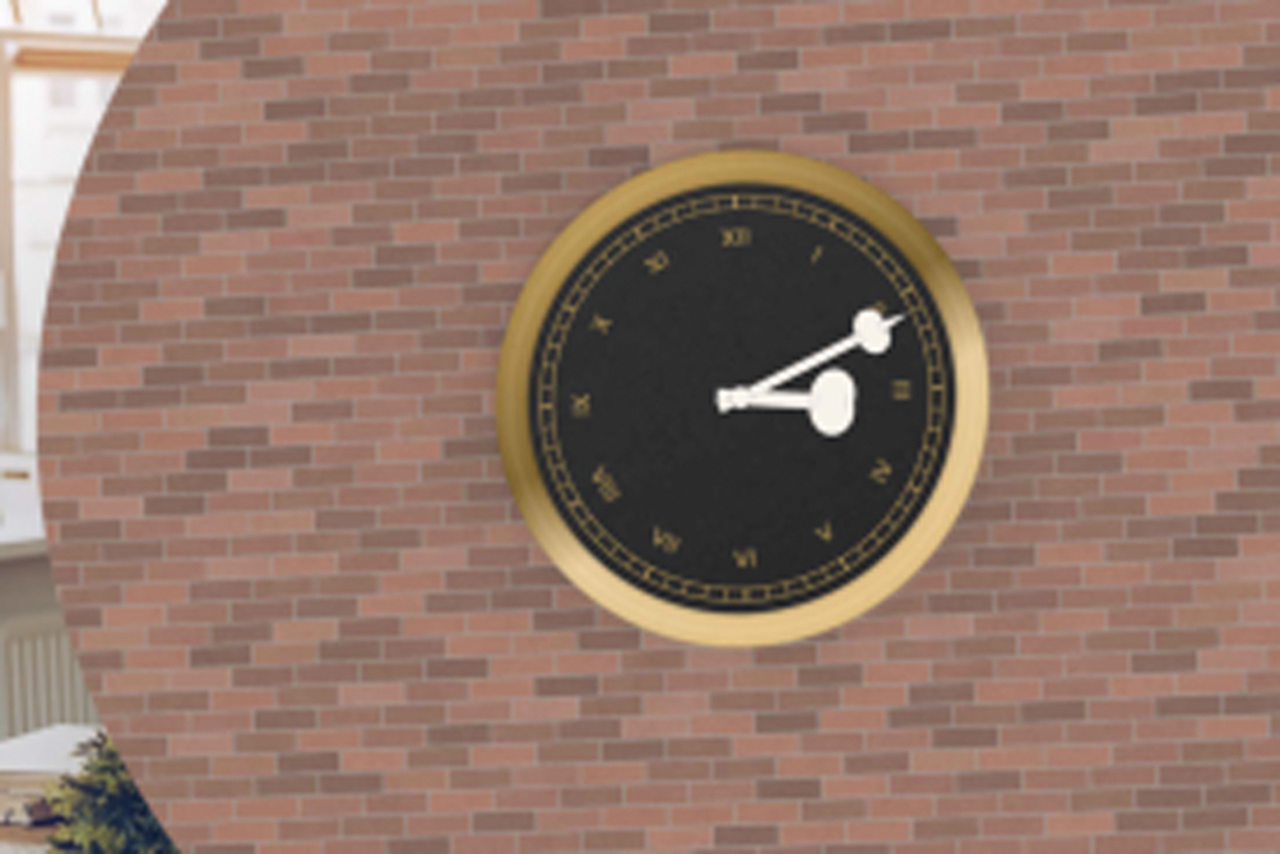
3:11
